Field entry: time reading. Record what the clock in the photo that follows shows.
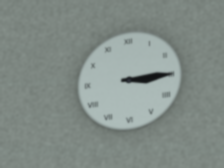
3:15
